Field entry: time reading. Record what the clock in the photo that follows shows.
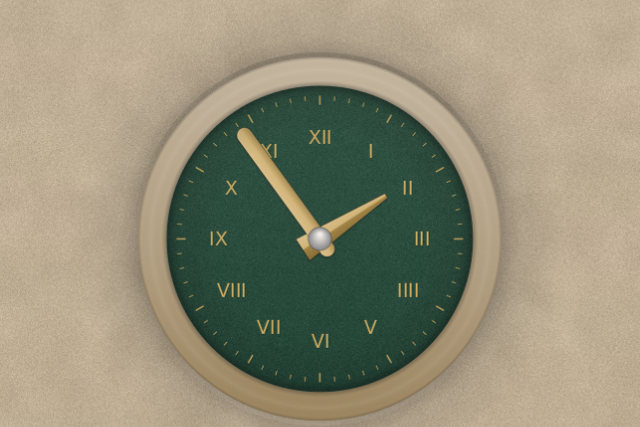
1:54
